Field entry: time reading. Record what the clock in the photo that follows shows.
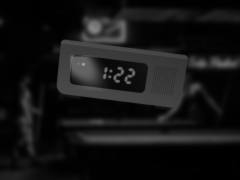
1:22
